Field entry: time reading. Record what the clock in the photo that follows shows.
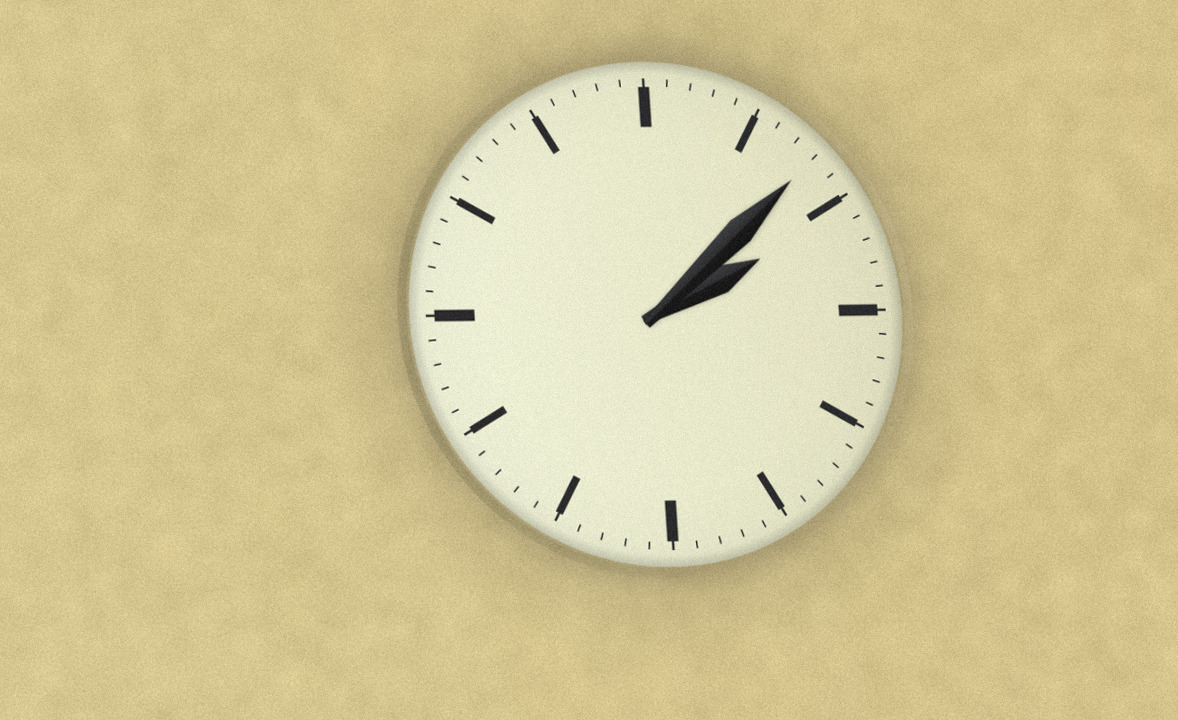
2:08
